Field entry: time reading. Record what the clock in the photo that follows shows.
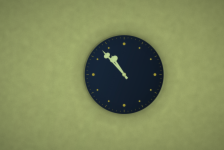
10:53
